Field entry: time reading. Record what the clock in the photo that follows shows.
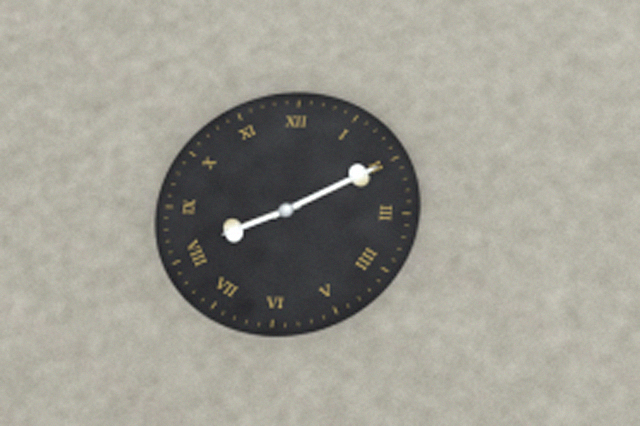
8:10
